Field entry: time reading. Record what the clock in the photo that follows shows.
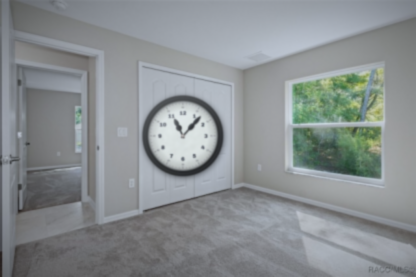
11:07
